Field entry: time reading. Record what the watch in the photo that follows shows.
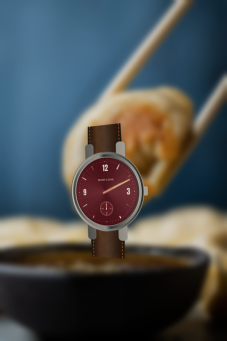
2:11
